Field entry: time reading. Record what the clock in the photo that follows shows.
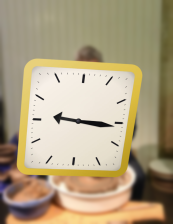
9:16
